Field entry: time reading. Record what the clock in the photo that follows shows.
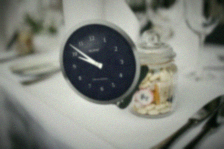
9:52
